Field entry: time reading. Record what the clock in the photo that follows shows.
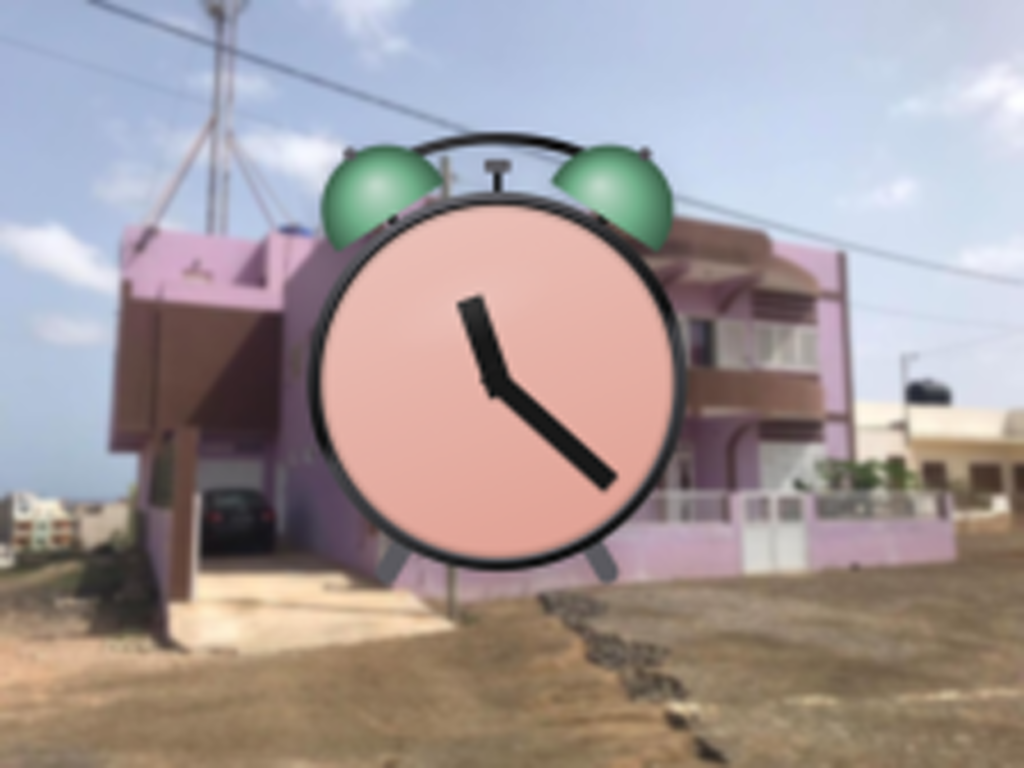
11:22
